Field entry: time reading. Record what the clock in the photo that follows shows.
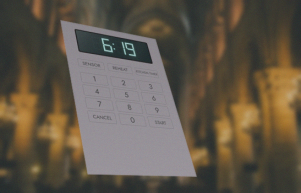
6:19
